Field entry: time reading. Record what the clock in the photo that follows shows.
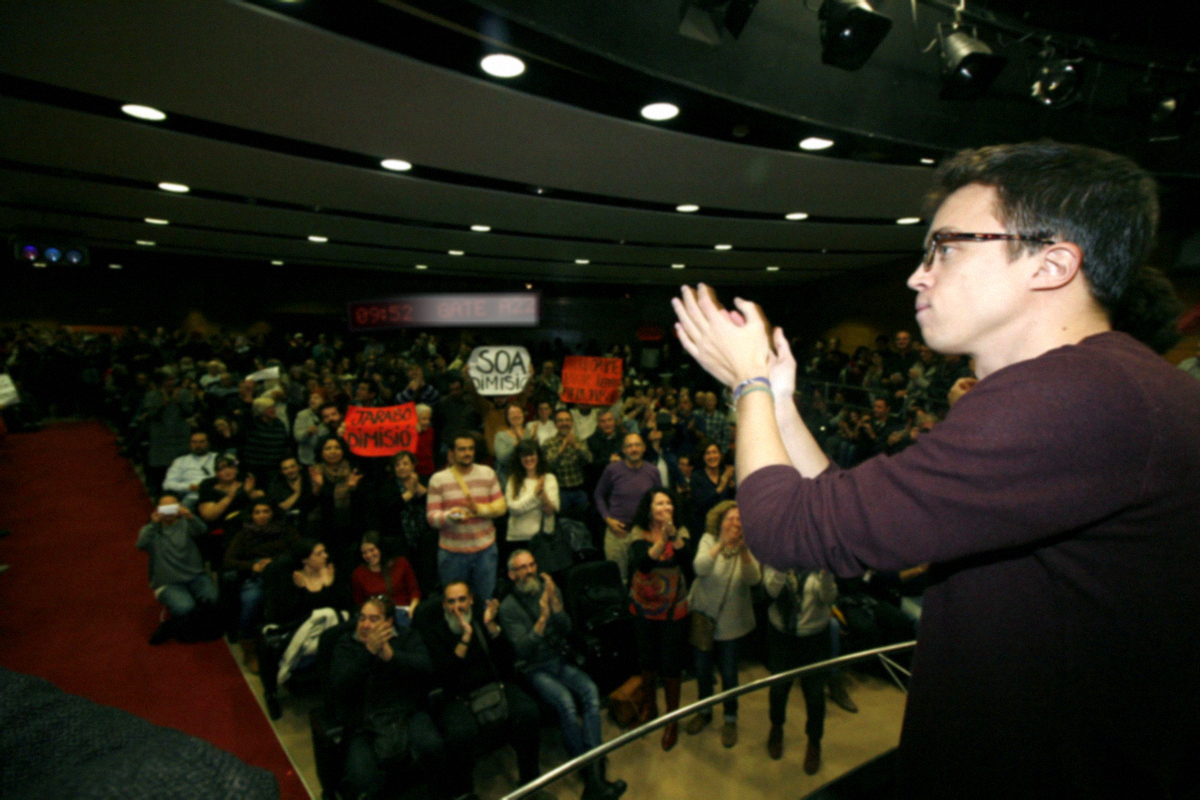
9:52
